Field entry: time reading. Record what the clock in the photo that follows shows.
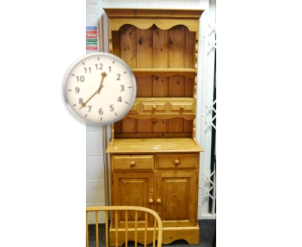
12:38
